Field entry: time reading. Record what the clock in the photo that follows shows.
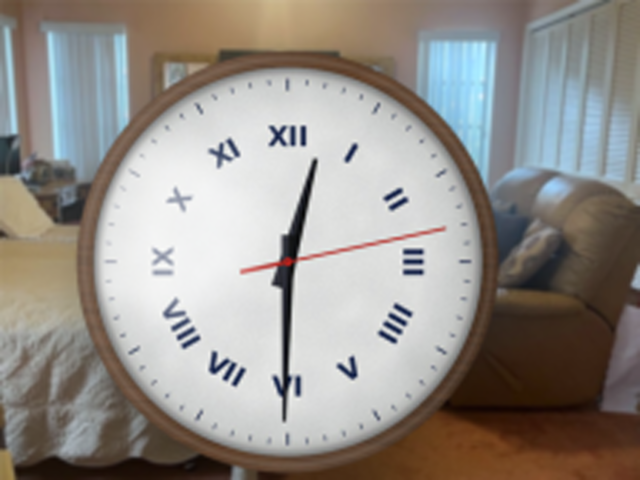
12:30:13
